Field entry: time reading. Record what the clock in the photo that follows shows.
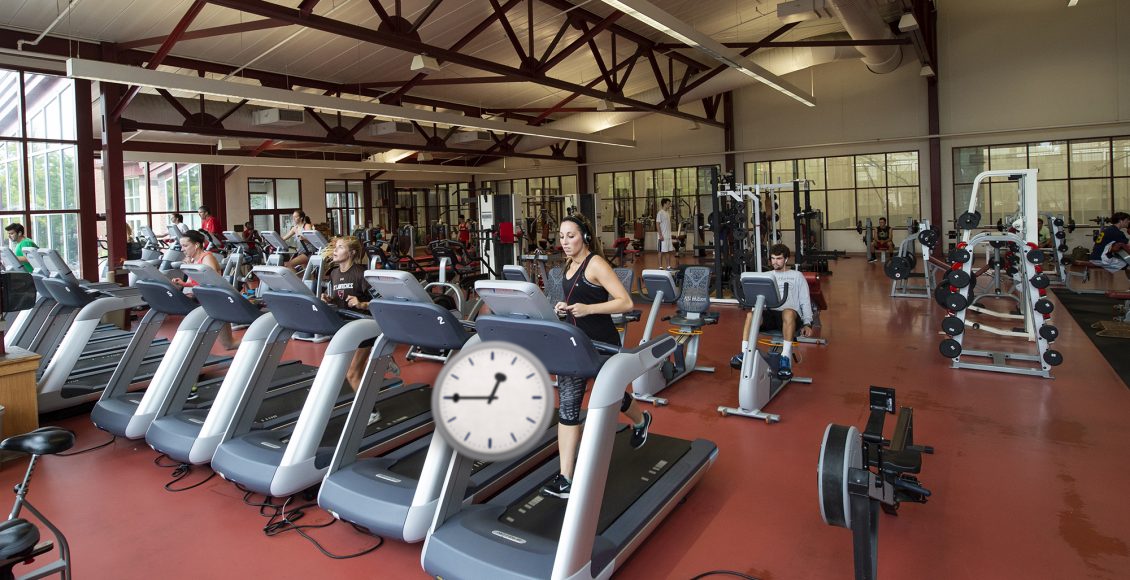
12:45
